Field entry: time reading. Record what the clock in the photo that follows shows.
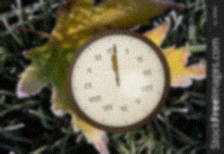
12:01
